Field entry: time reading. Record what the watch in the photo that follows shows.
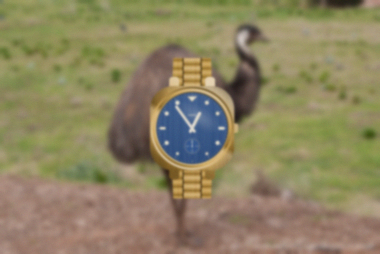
12:54
